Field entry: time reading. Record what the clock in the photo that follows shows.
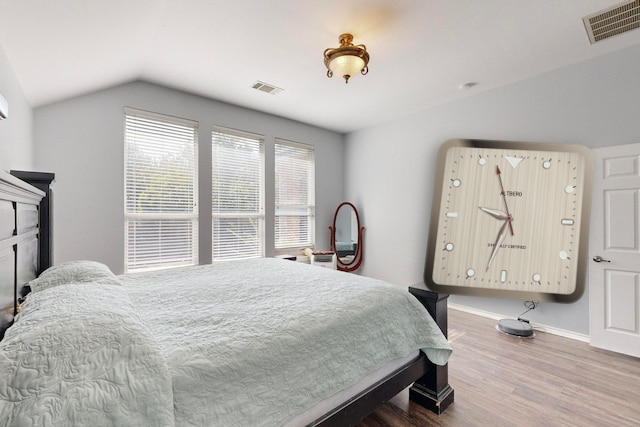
9:32:57
